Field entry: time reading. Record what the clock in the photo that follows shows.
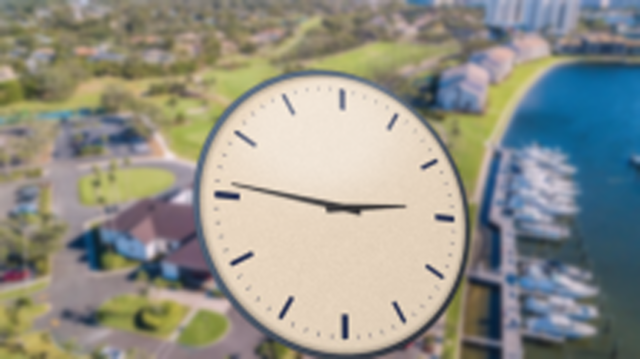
2:46
